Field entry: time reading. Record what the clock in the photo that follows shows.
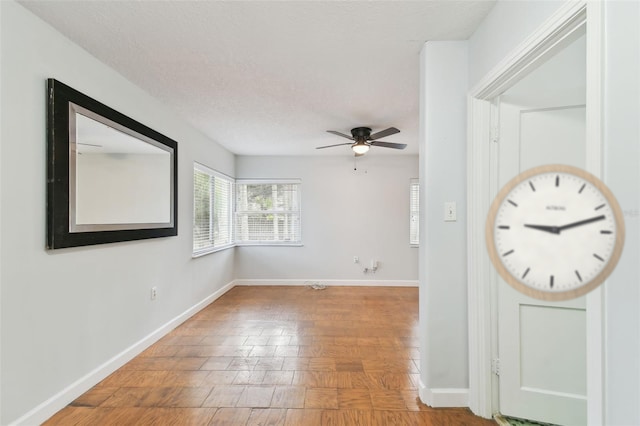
9:12
